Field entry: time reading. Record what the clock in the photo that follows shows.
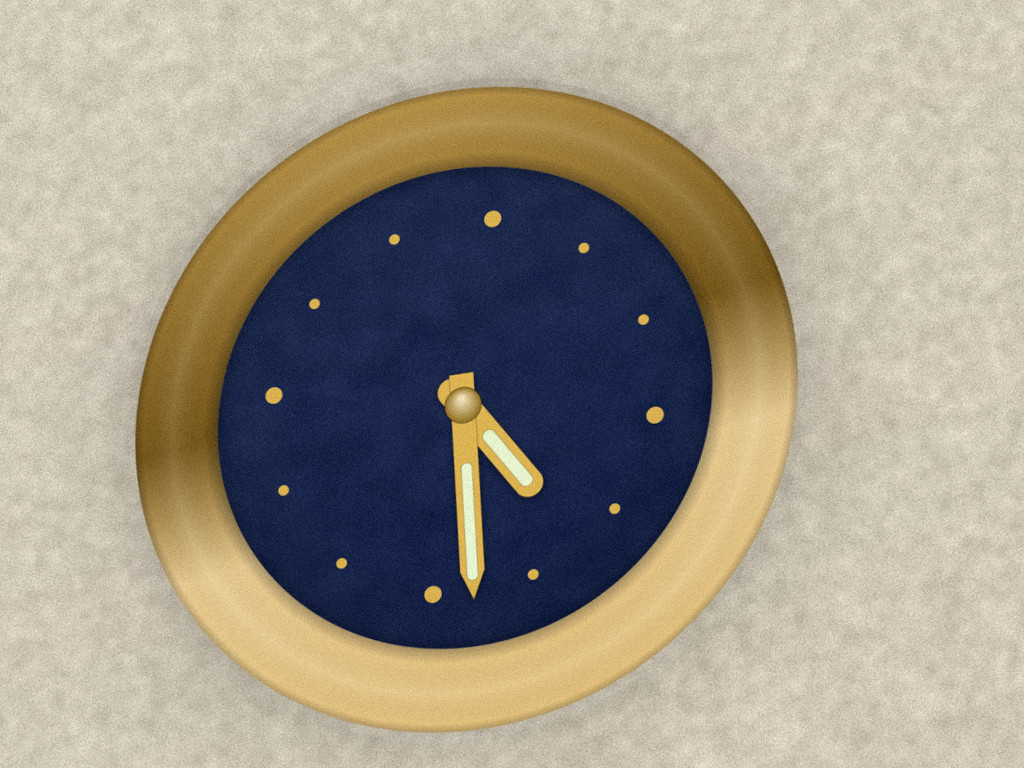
4:28
